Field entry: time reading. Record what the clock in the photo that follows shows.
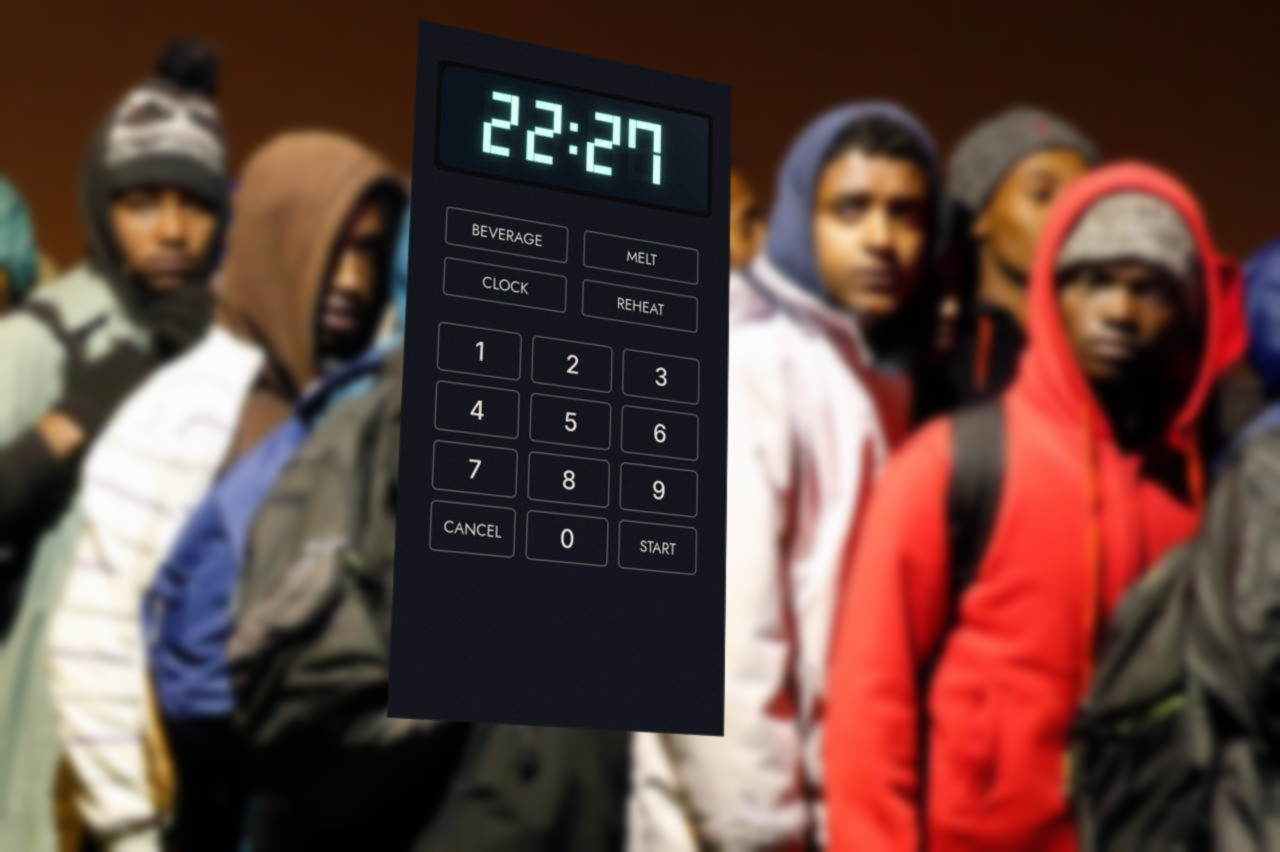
22:27
